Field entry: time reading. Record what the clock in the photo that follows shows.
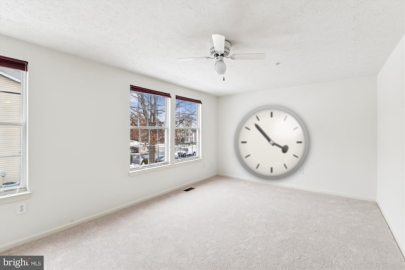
3:53
